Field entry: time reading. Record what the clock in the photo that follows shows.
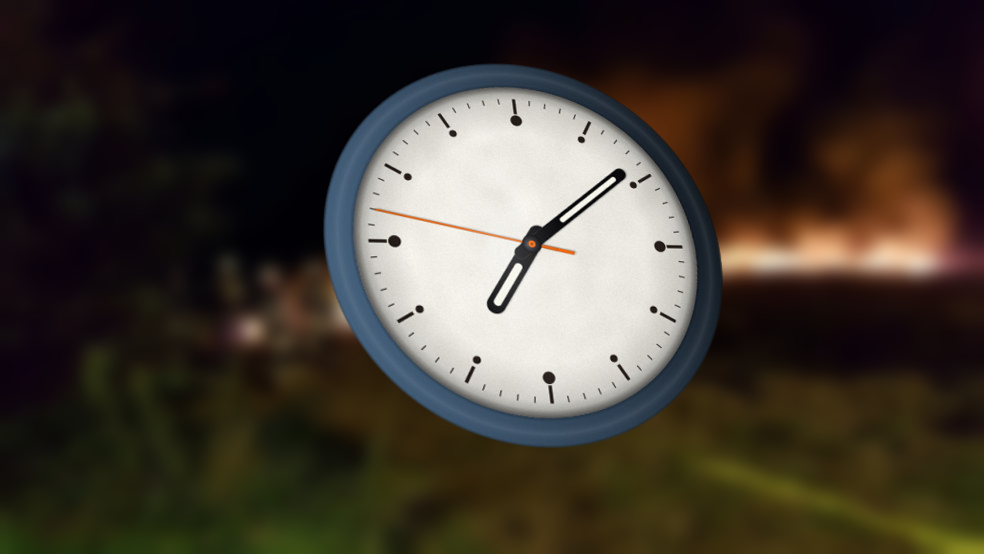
7:08:47
